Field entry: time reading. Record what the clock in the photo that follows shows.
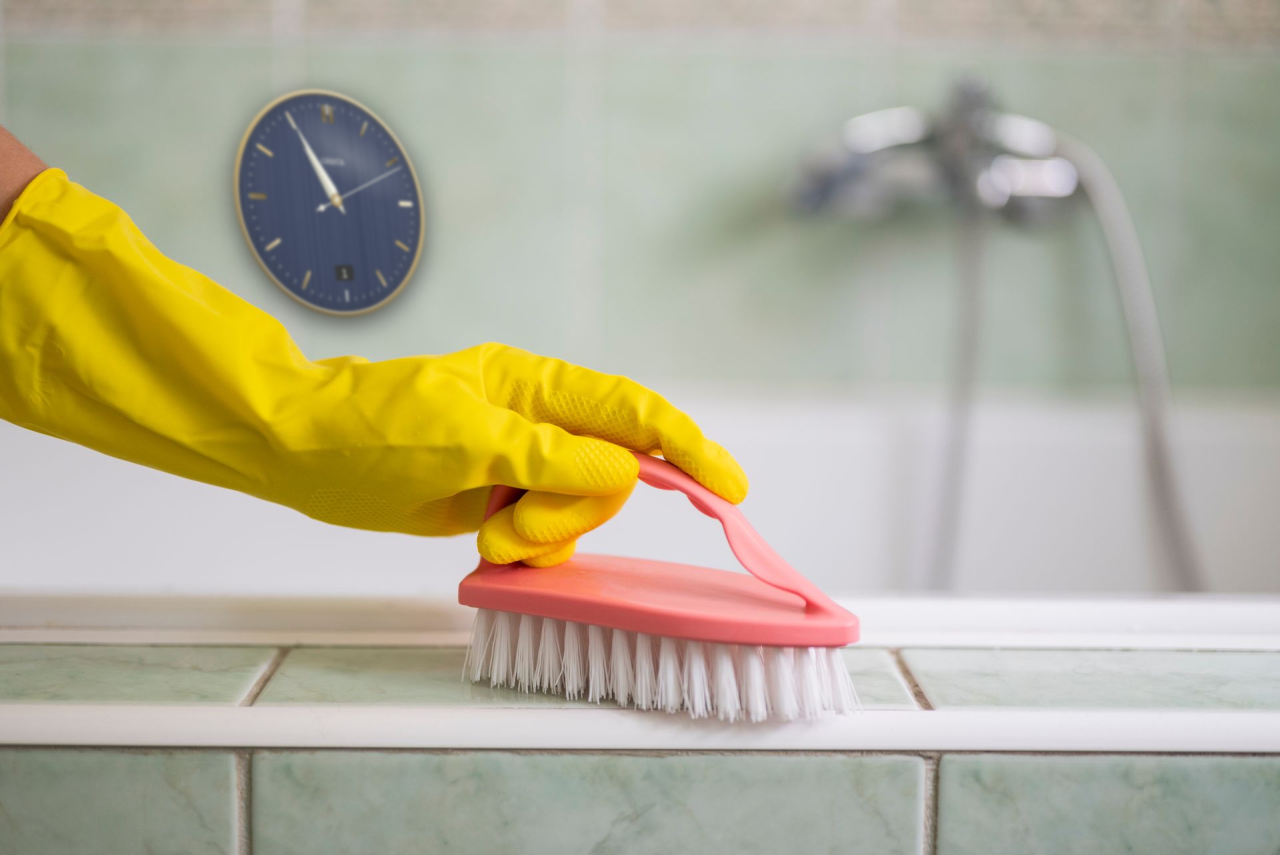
10:55:11
